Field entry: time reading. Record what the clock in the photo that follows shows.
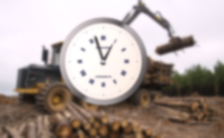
12:57
